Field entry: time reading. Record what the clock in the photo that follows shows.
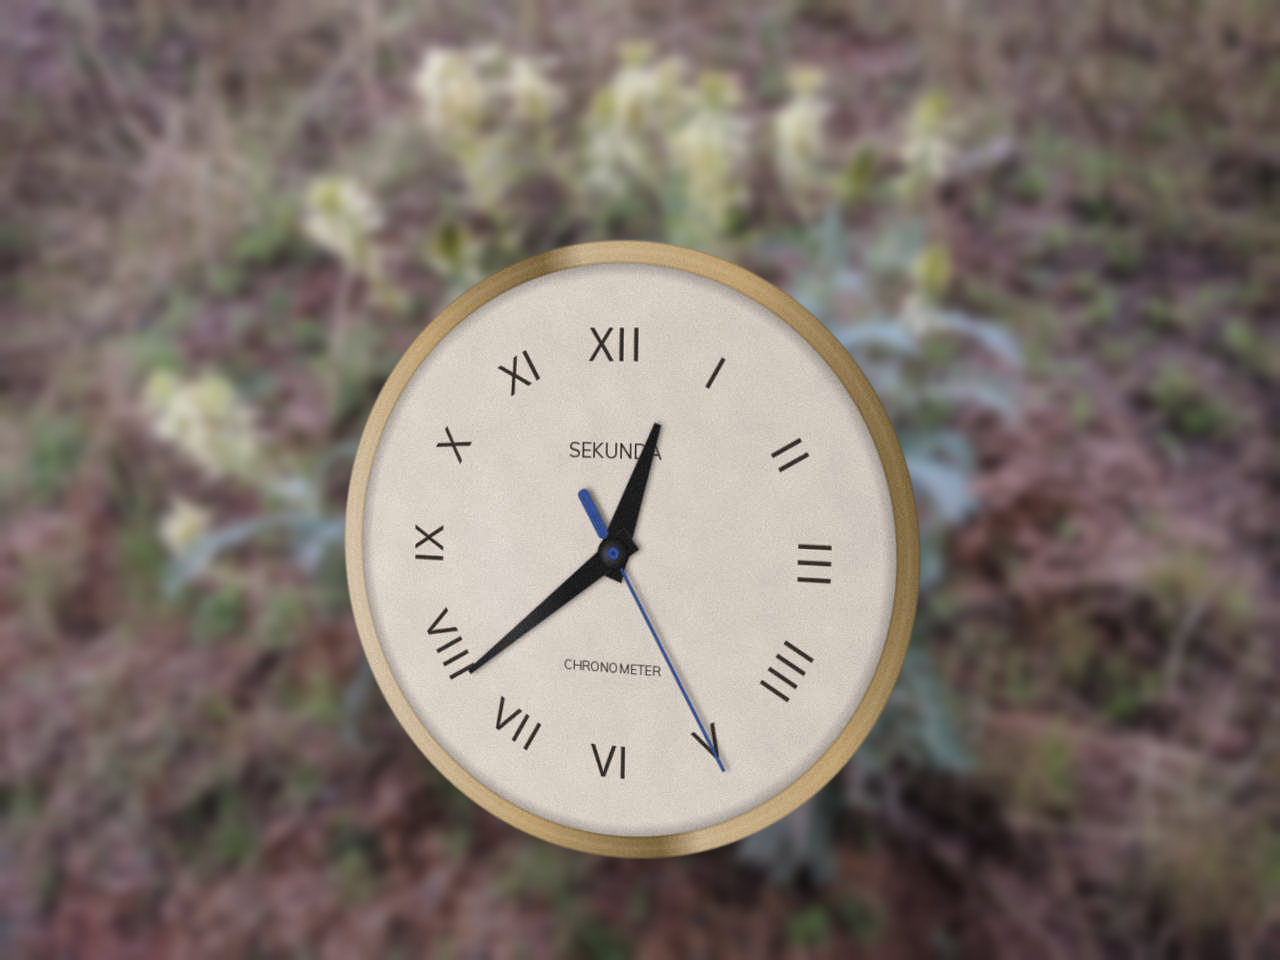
12:38:25
